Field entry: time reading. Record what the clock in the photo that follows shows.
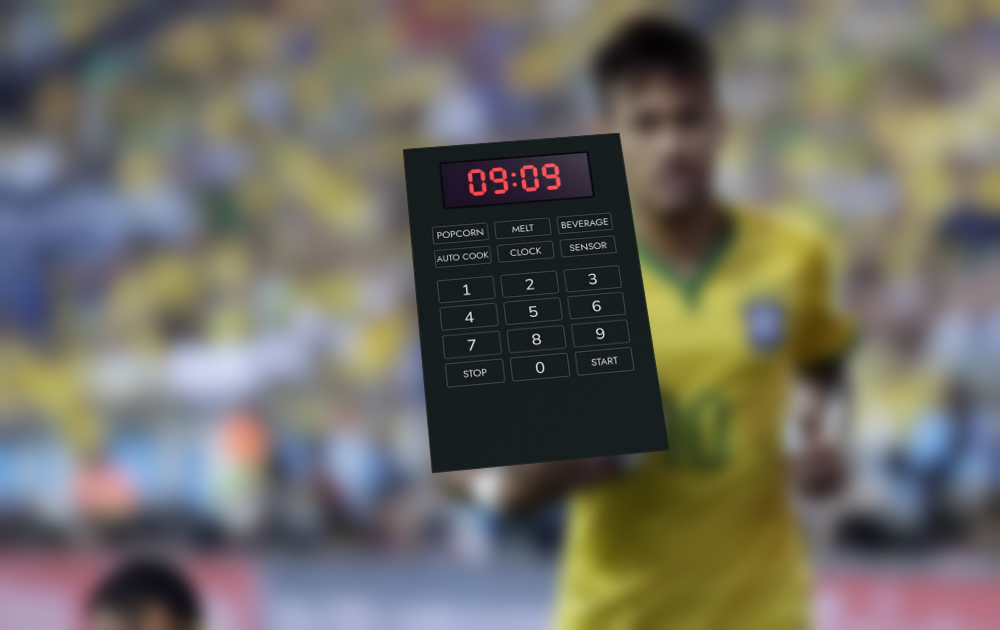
9:09
